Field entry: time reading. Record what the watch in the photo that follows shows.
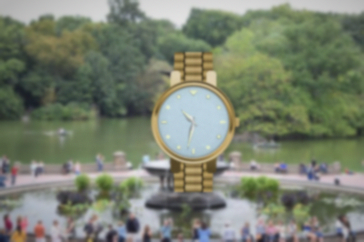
10:32
